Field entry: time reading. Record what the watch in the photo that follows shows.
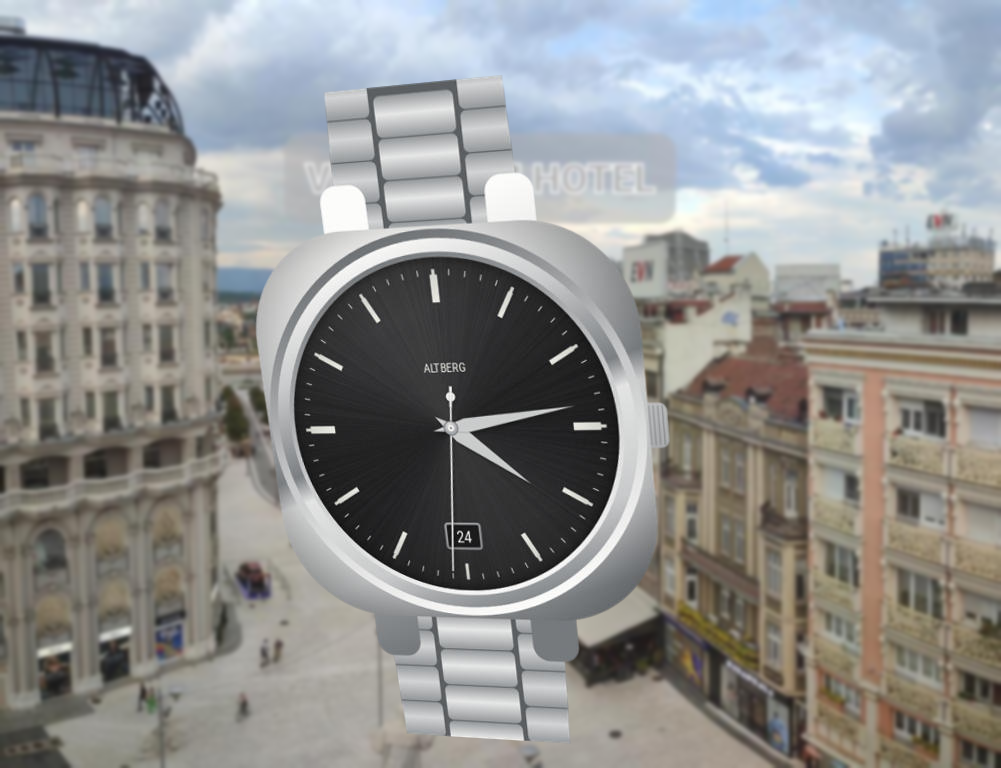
4:13:31
